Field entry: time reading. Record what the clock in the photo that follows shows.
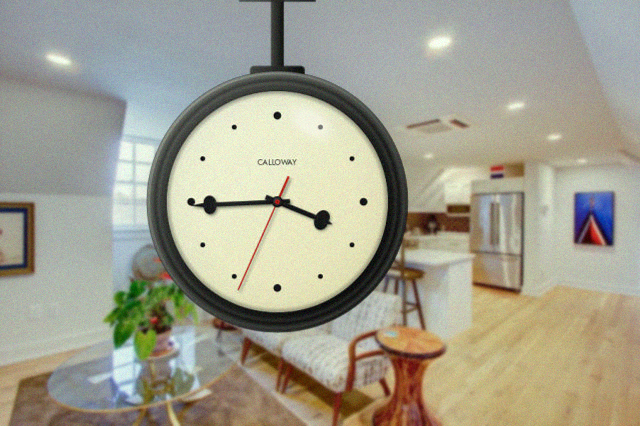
3:44:34
